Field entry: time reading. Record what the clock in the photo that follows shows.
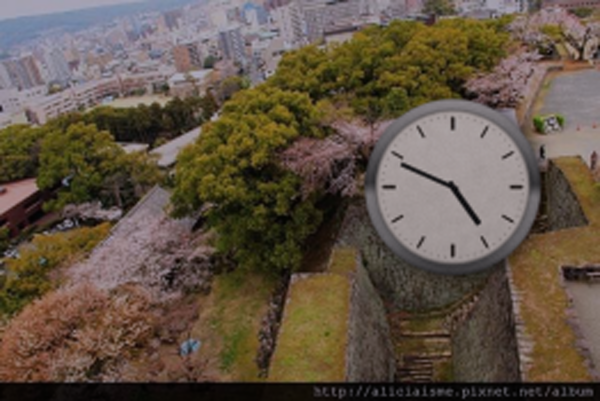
4:49
